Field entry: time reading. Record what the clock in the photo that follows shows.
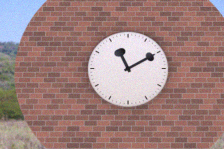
11:10
